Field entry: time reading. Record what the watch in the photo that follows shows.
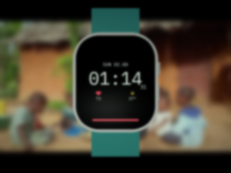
1:14
